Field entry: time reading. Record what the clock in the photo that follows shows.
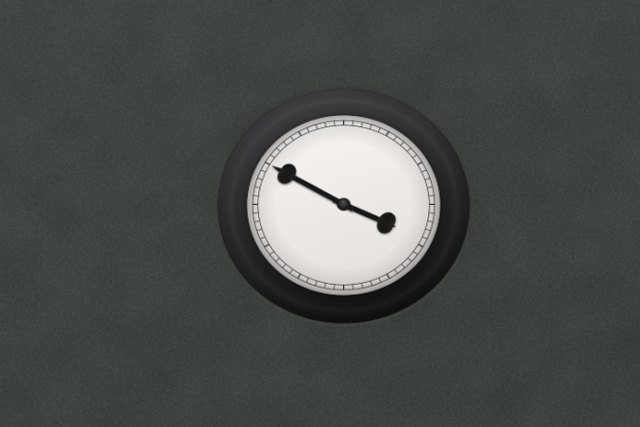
3:50
